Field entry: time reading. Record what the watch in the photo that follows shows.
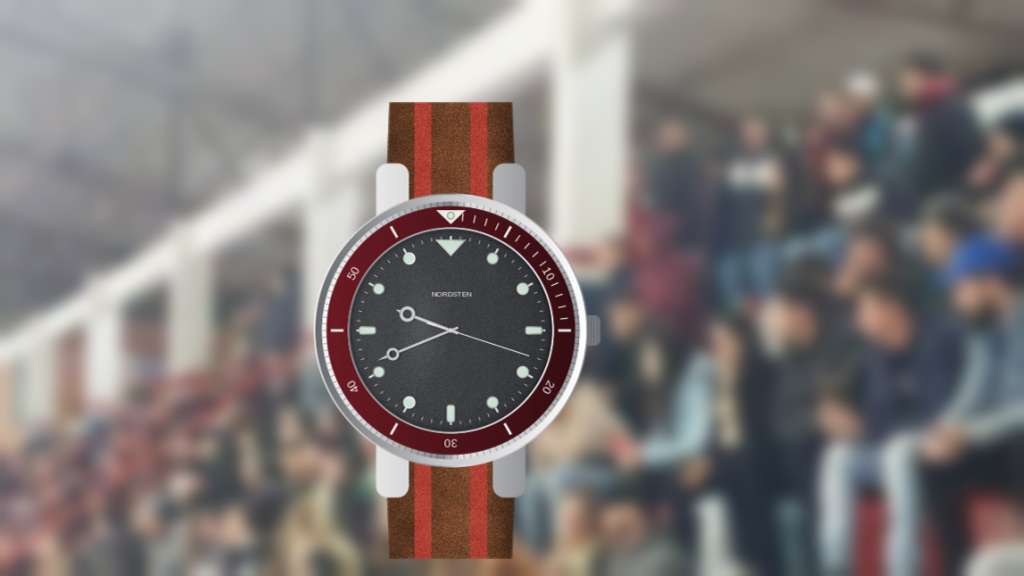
9:41:18
